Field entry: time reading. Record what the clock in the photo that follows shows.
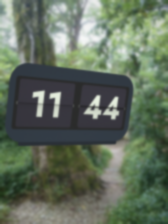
11:44
